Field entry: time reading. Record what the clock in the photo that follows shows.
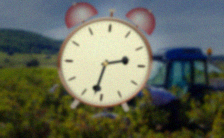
2:32
